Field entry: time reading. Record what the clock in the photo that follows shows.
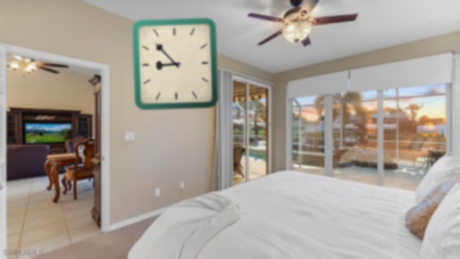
8:53
